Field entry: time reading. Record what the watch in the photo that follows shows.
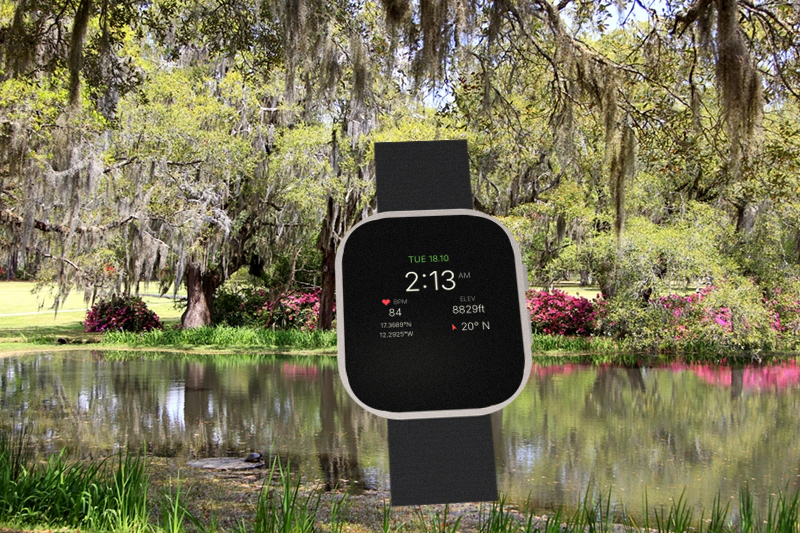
2:13
